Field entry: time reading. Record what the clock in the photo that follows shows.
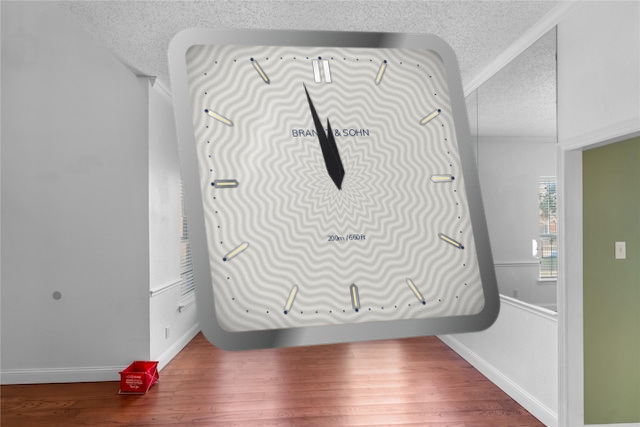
11:58
